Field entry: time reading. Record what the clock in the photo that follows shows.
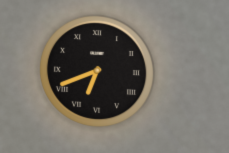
6:41
